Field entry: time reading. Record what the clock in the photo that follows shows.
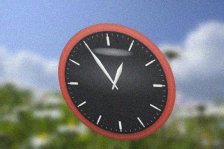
12:55
